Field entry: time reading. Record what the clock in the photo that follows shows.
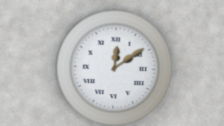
12:09
